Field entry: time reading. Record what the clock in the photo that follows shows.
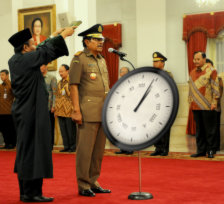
1:04
